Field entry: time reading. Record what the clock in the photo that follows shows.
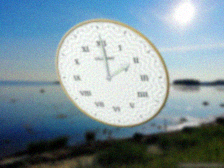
2:00
